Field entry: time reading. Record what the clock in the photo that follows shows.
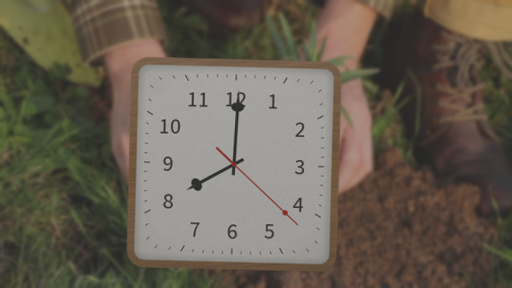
8:00:22
